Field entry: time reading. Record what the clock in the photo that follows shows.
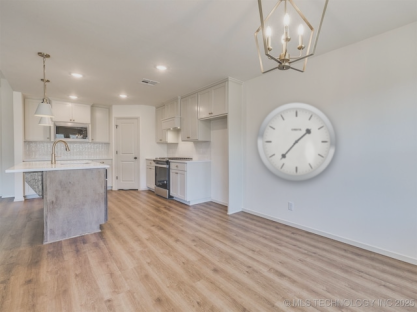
1:37
